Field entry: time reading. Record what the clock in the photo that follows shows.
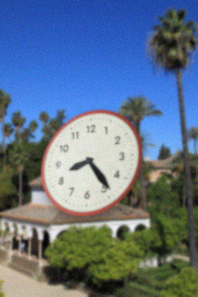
8:24
